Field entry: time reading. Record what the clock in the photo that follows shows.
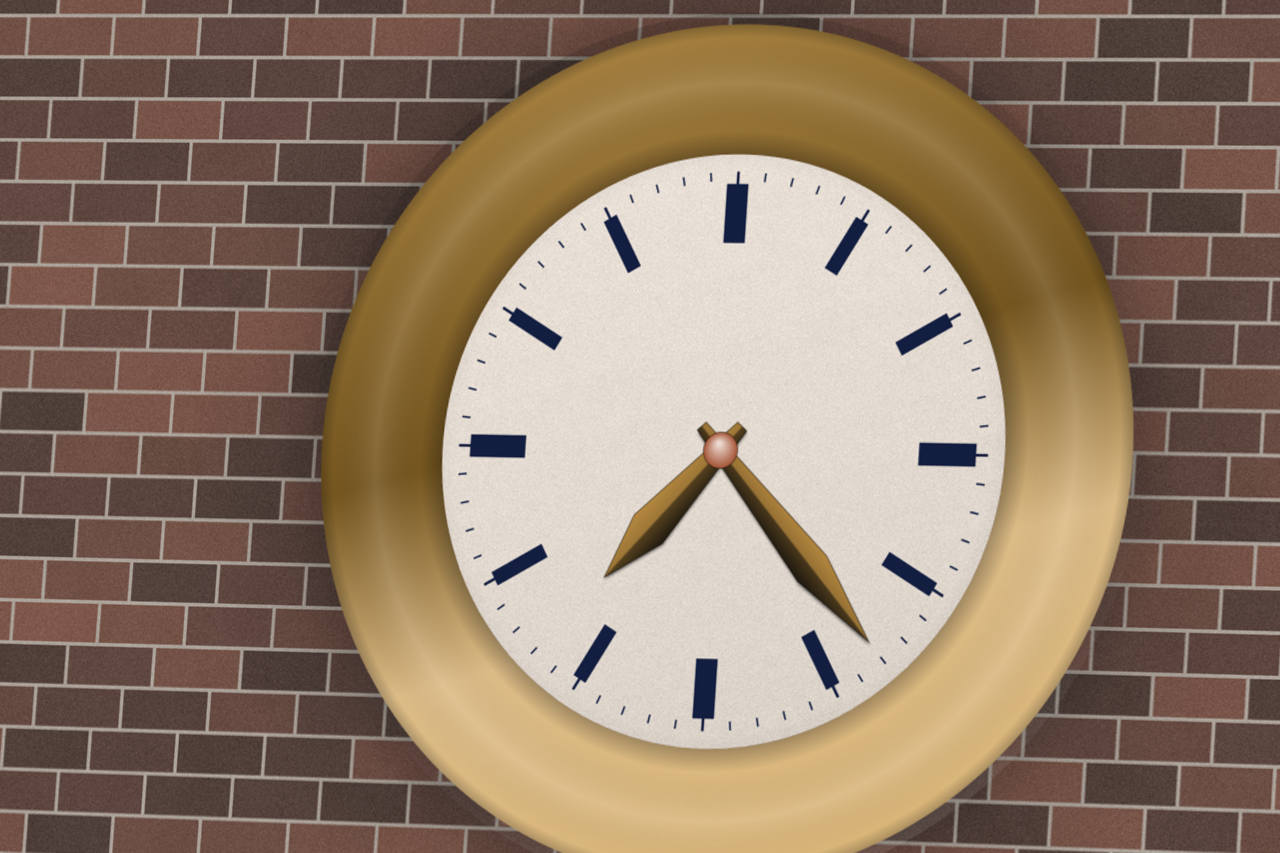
7:23
